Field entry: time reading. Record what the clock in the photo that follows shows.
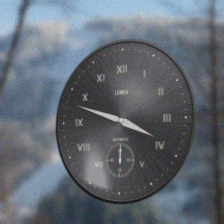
3:48
